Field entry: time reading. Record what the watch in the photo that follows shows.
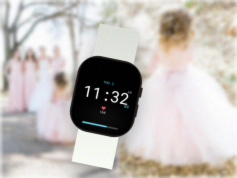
11:32
